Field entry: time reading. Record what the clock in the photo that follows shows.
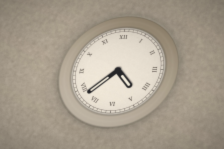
4:38
